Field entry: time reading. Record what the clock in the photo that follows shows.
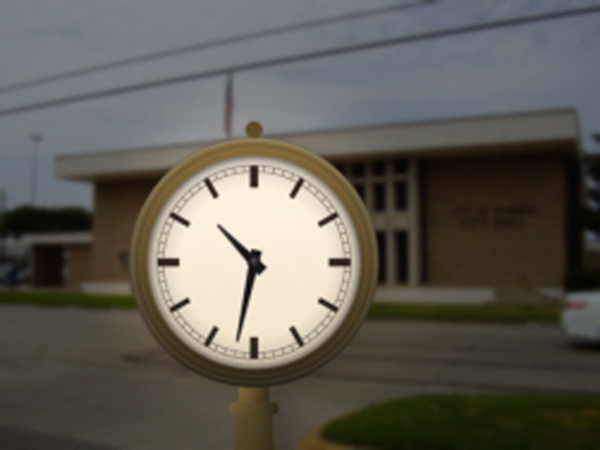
10:32
